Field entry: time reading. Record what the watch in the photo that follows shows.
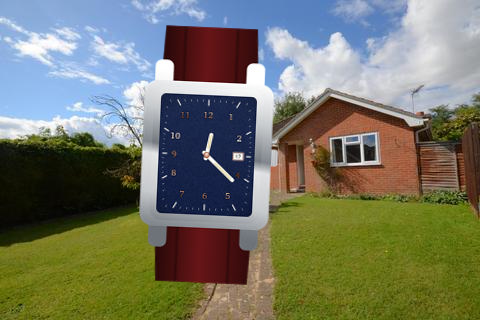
12:22
